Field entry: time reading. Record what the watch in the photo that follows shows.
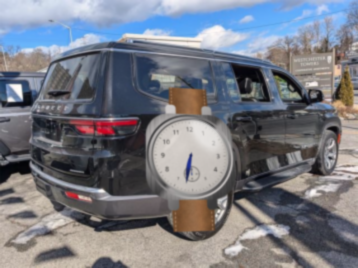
6:32
